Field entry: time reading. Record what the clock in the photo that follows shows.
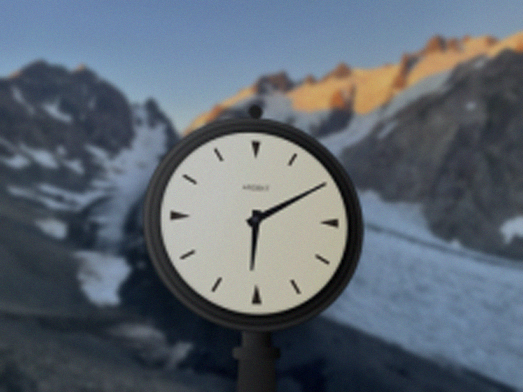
6:10
